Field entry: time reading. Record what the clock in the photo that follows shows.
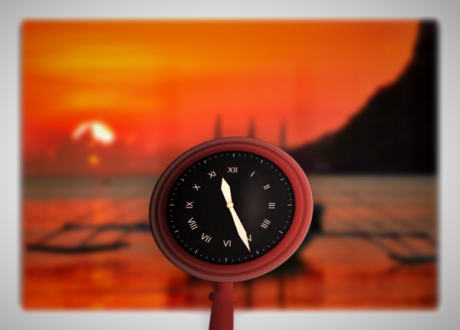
11:26
